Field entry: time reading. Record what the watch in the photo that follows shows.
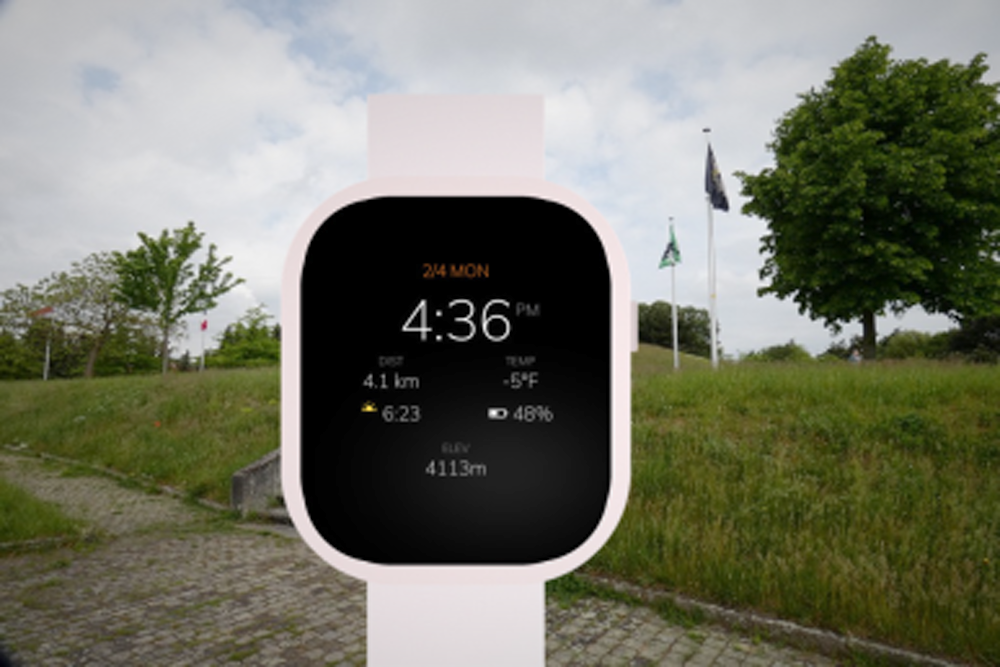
4:36
